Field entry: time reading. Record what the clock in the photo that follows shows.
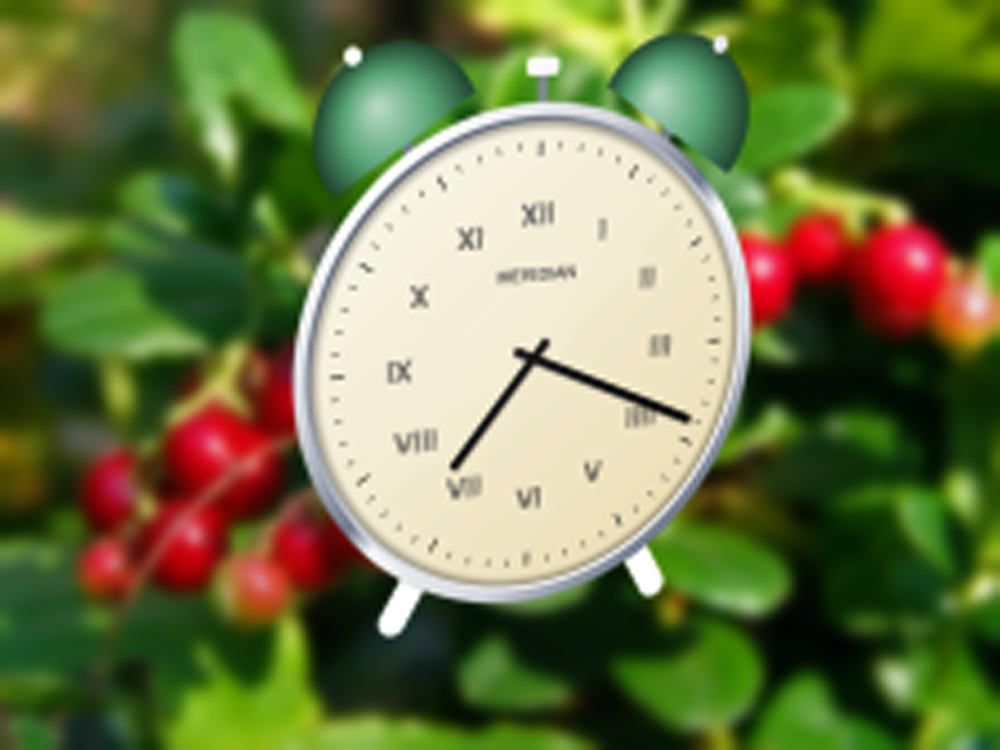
7:19
